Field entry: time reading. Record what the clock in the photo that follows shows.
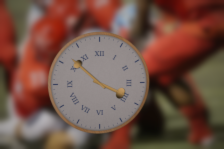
3:52
